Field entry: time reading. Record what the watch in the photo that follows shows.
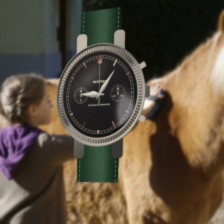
9:06
